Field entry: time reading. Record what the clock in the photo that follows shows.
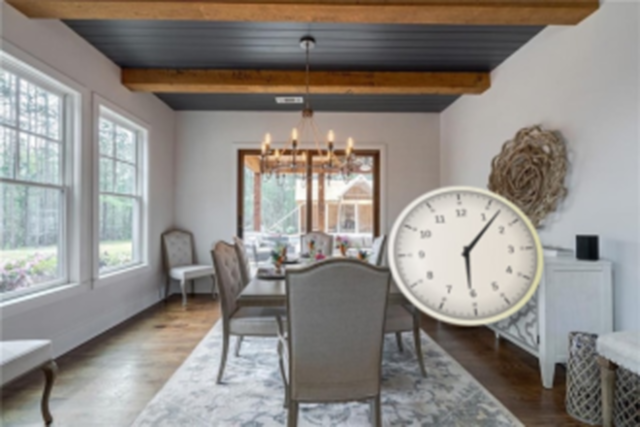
6:07
